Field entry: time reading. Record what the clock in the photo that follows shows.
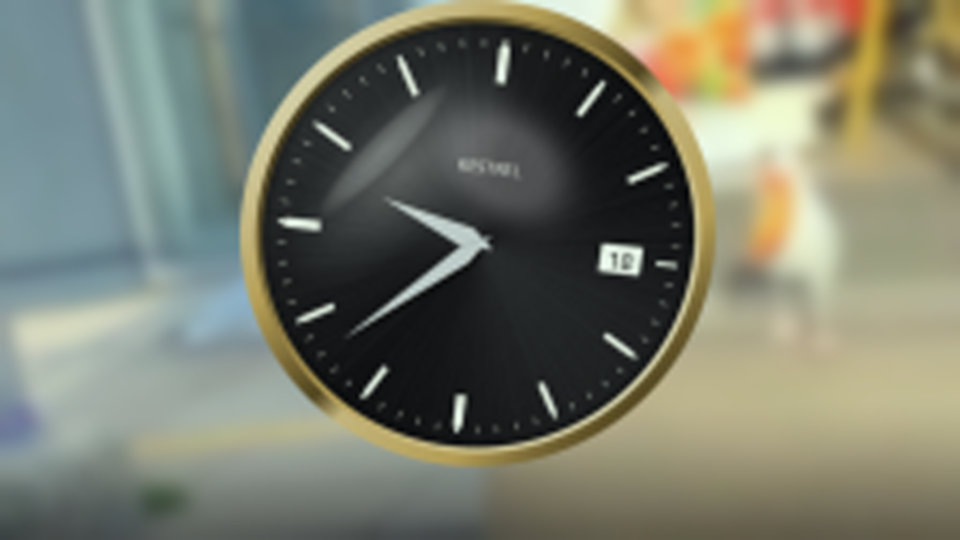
9:38
